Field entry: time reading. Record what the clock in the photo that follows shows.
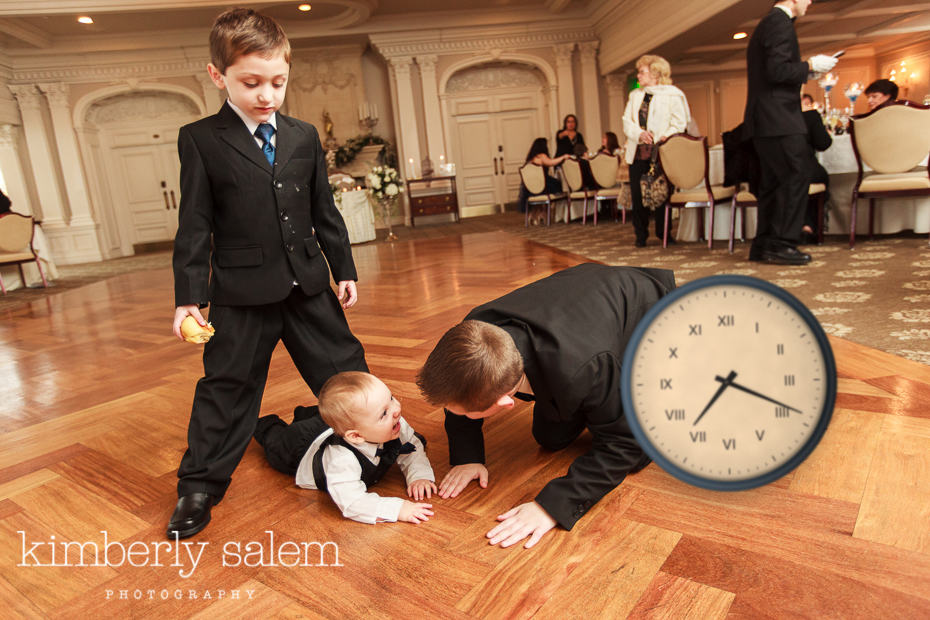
7:19
